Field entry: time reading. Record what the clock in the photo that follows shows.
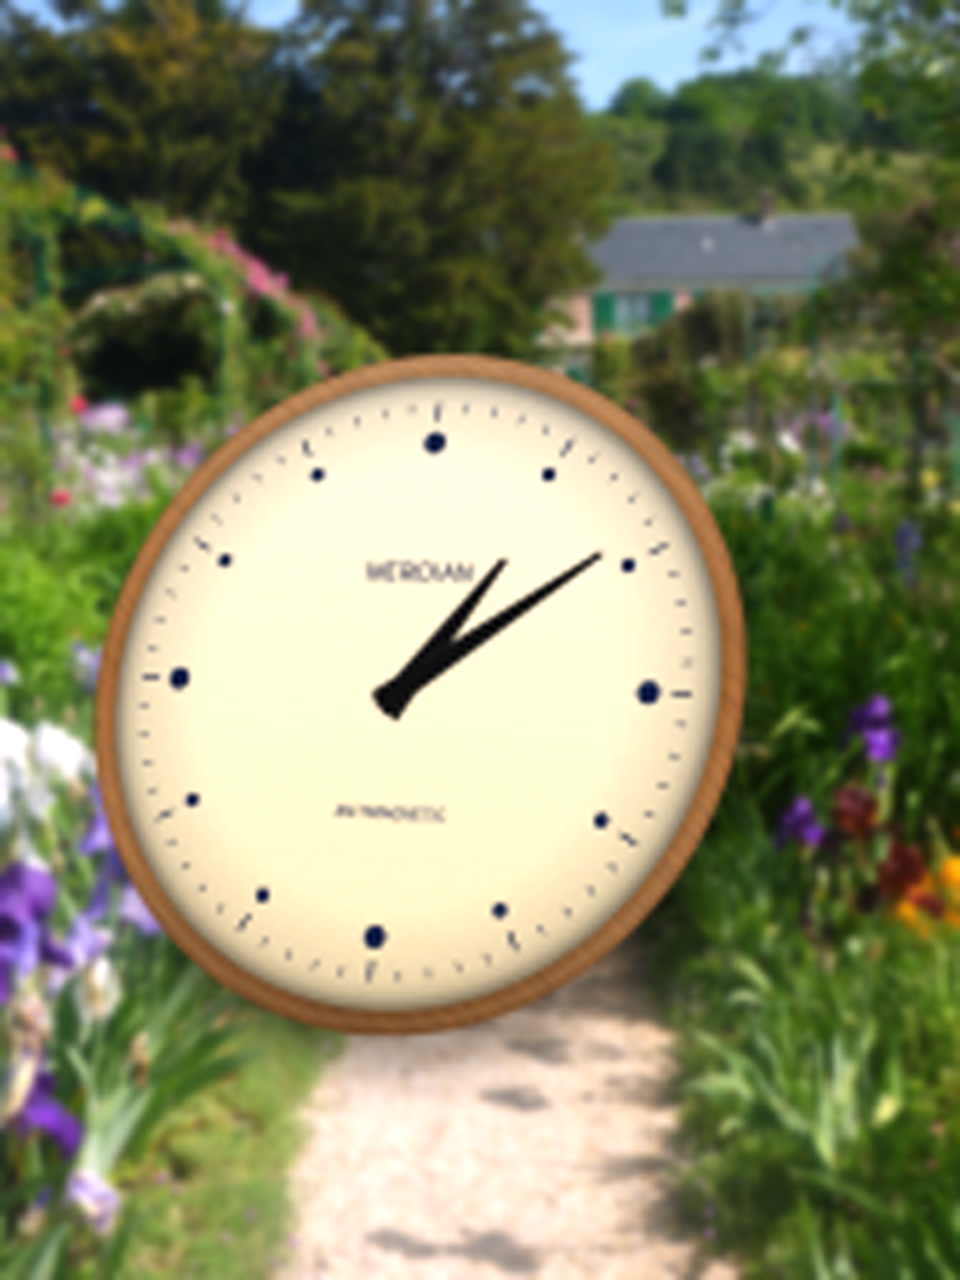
1:09
